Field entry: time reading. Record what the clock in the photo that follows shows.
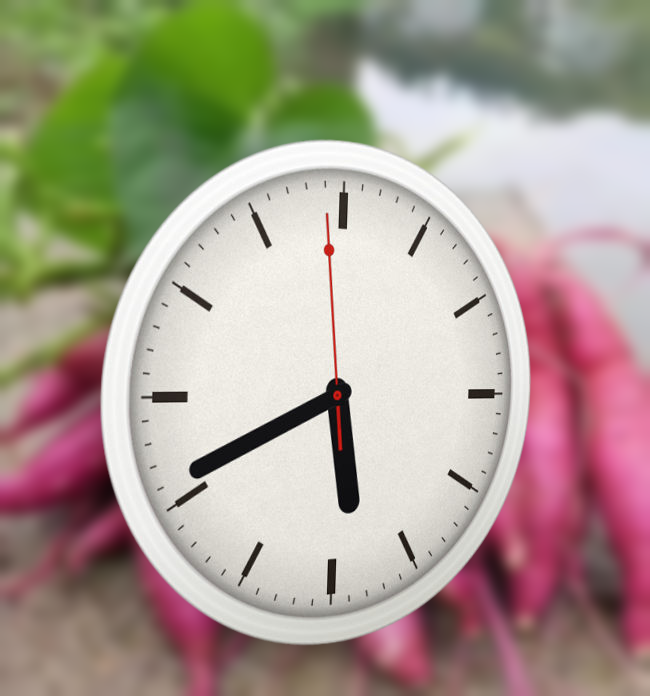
5:40:59
